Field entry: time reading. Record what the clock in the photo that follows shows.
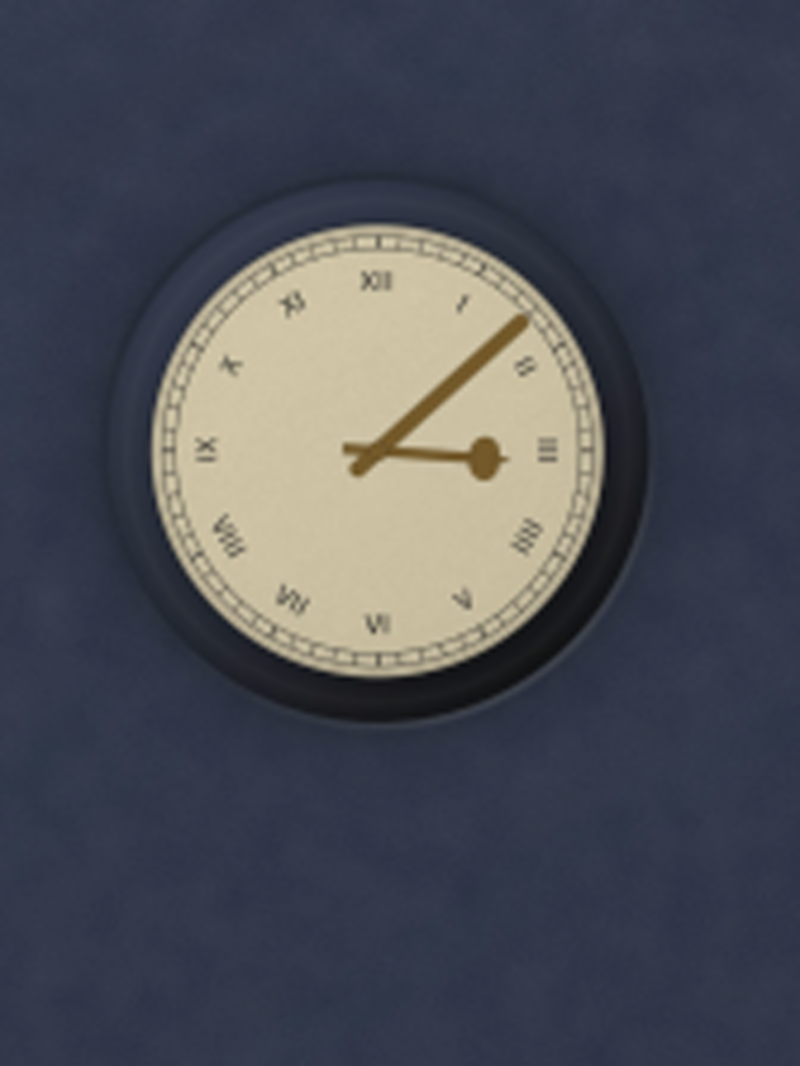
3:08
